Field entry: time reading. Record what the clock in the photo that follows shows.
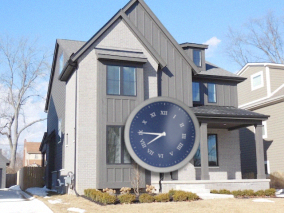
7:45
